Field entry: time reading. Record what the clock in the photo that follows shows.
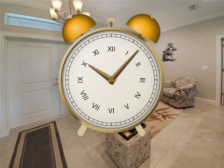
10:07
